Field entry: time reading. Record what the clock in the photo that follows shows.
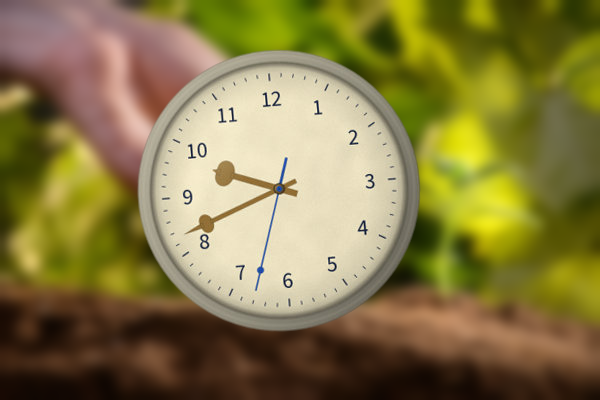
9:41:33
